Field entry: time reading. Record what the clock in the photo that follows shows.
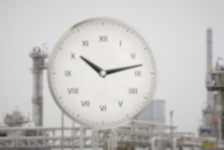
10:13
